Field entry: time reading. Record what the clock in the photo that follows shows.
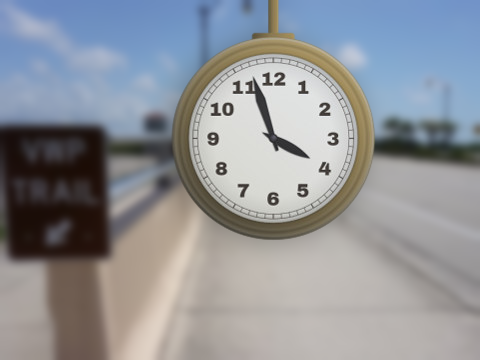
3:57
